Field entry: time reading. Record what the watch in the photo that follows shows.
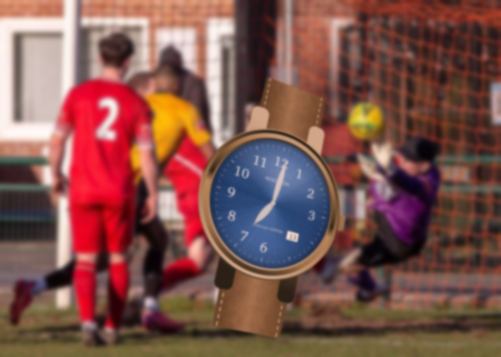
7:01
